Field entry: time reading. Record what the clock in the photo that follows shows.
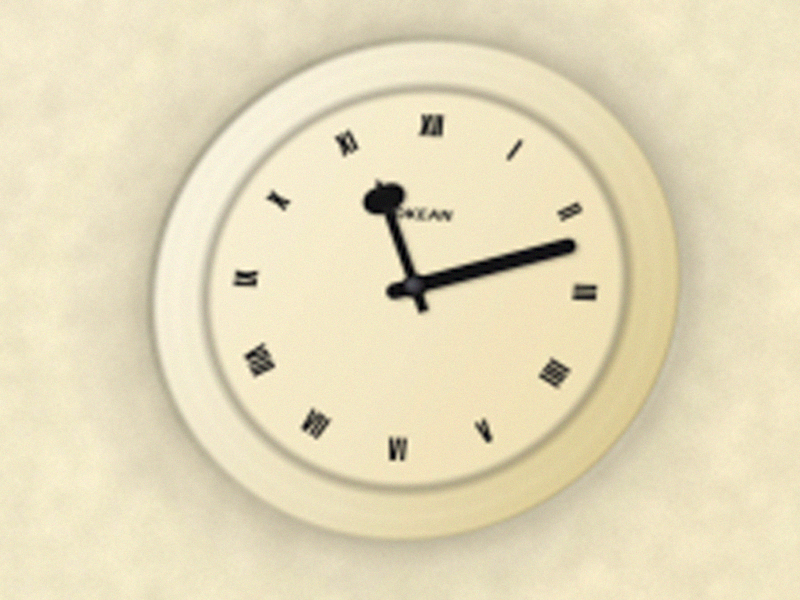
11:12
